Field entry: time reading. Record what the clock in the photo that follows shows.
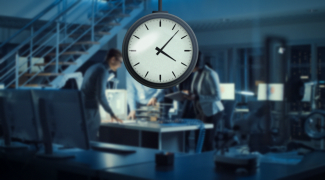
4:07
